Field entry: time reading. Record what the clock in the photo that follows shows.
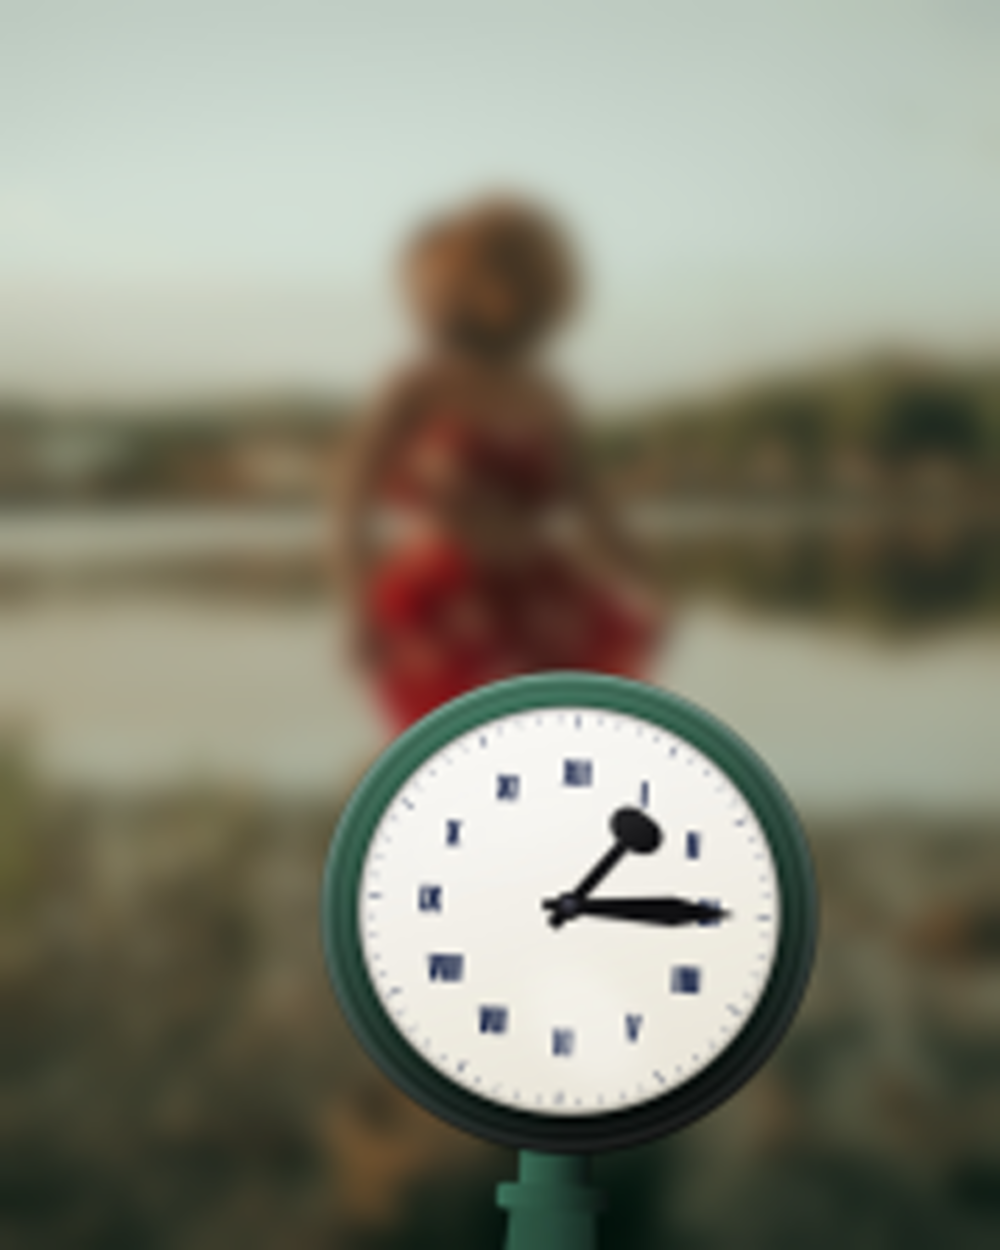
1:15
